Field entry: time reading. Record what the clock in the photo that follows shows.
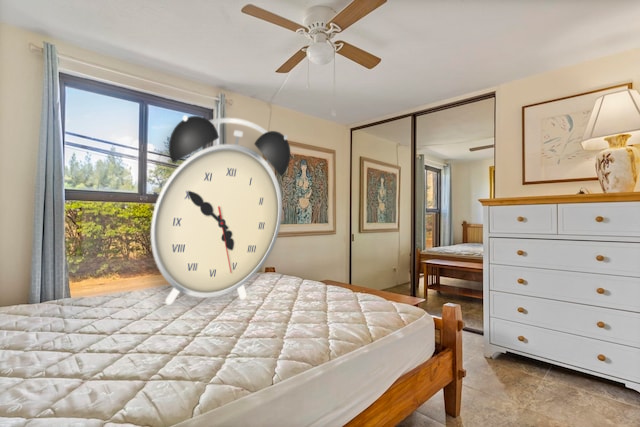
4:50:26
